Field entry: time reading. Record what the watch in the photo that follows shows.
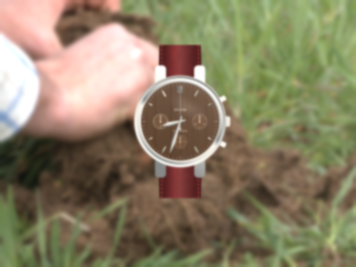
8:33
